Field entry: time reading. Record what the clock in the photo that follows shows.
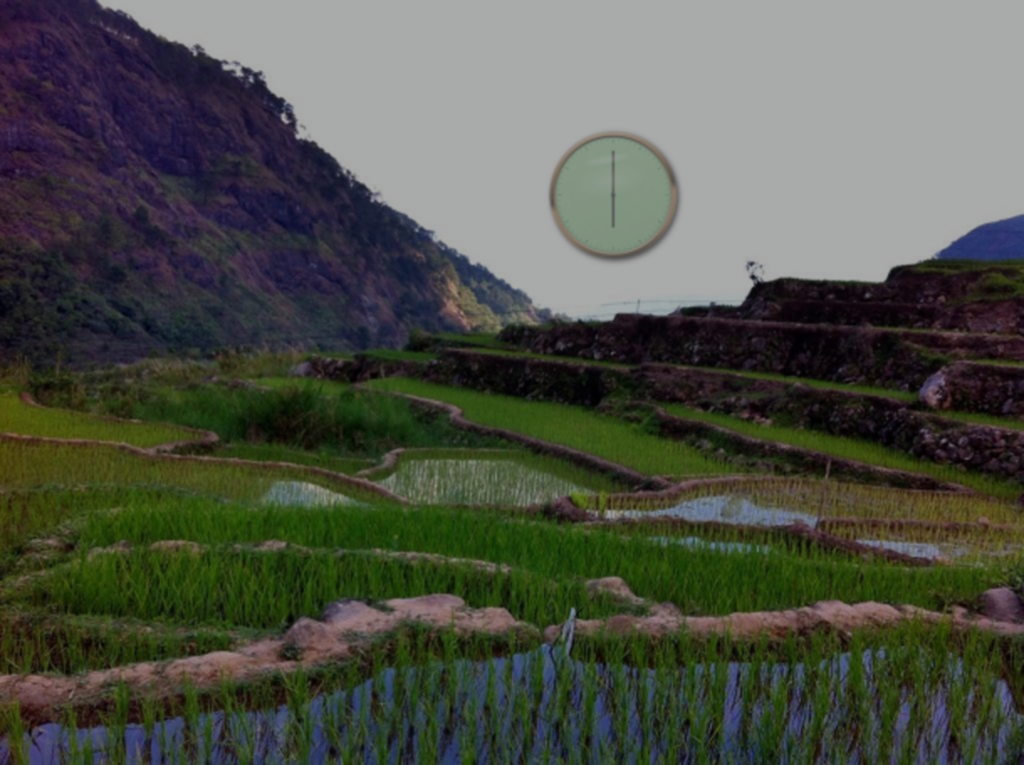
6:00
